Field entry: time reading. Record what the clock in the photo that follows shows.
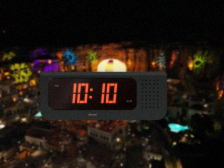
10:10
